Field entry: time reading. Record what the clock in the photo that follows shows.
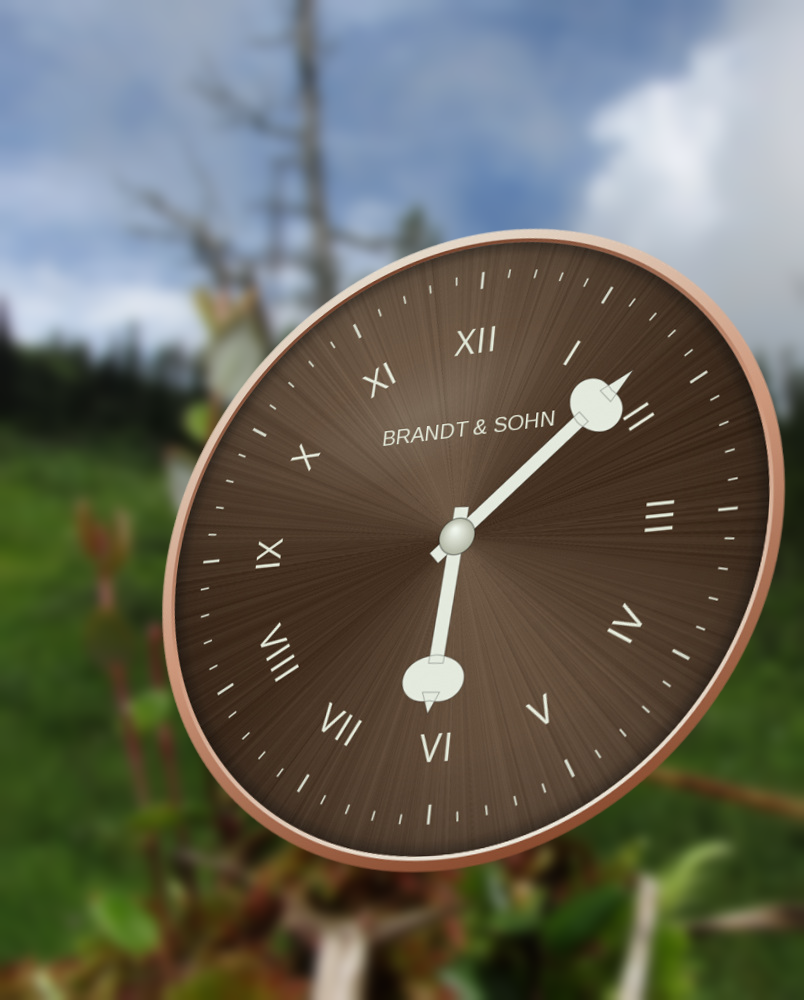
6:08
